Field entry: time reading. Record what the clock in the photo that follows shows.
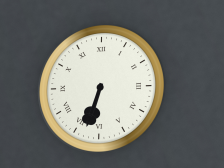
6:33
